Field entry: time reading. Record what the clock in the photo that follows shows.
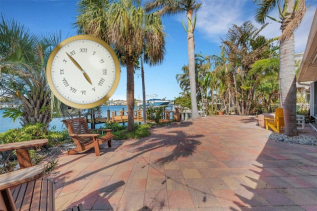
4:53
